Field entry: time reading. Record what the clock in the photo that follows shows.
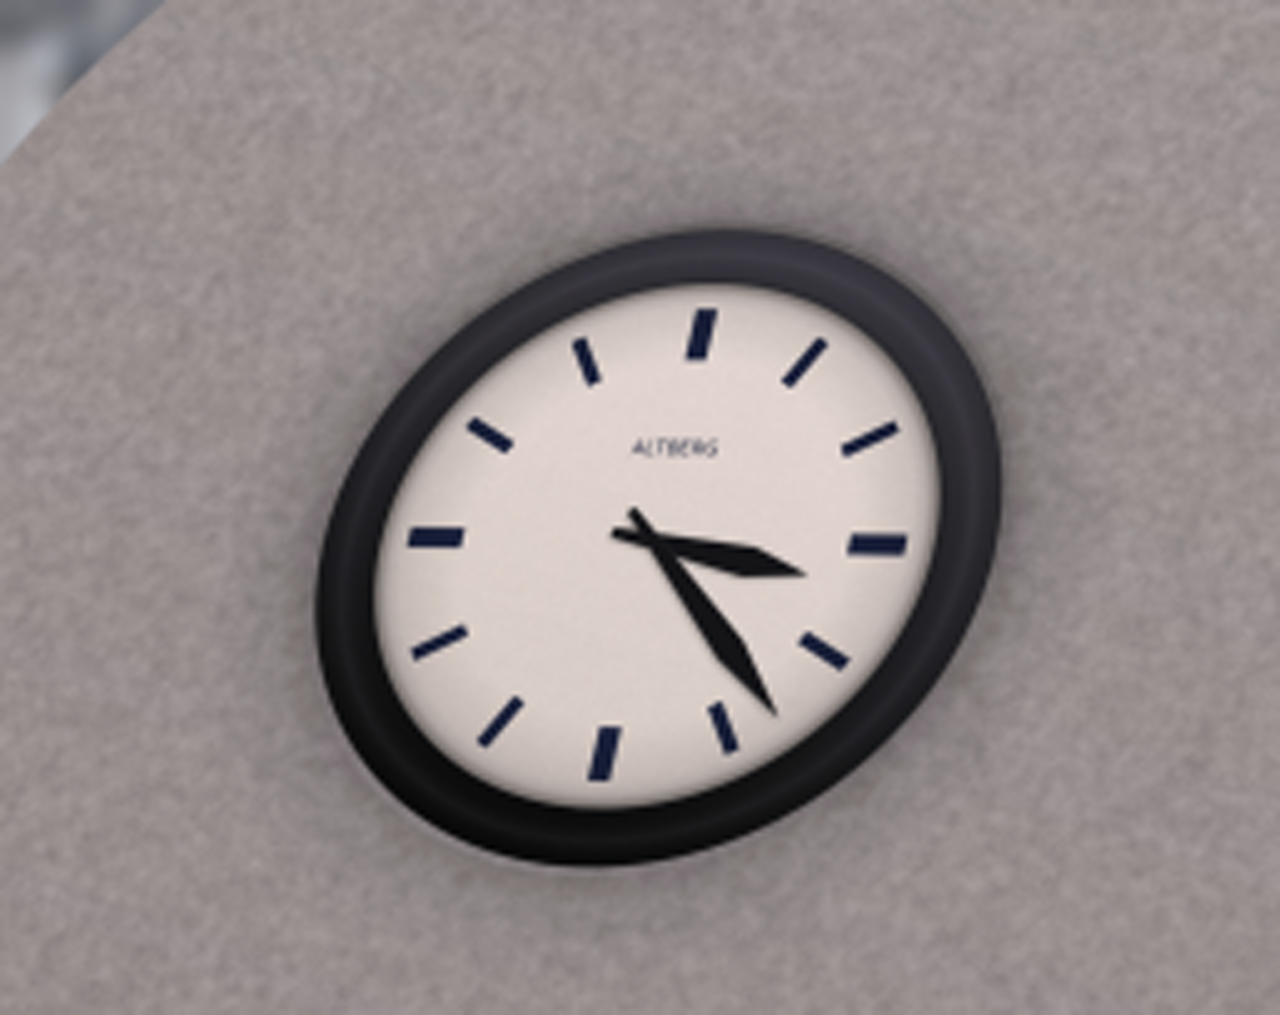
3:23
